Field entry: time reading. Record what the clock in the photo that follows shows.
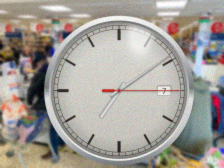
7:09:15
